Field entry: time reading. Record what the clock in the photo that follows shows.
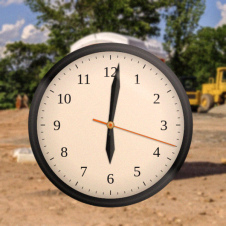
6:01:18
